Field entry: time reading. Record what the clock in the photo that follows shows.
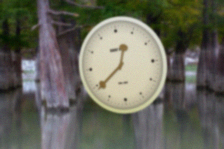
12:39
